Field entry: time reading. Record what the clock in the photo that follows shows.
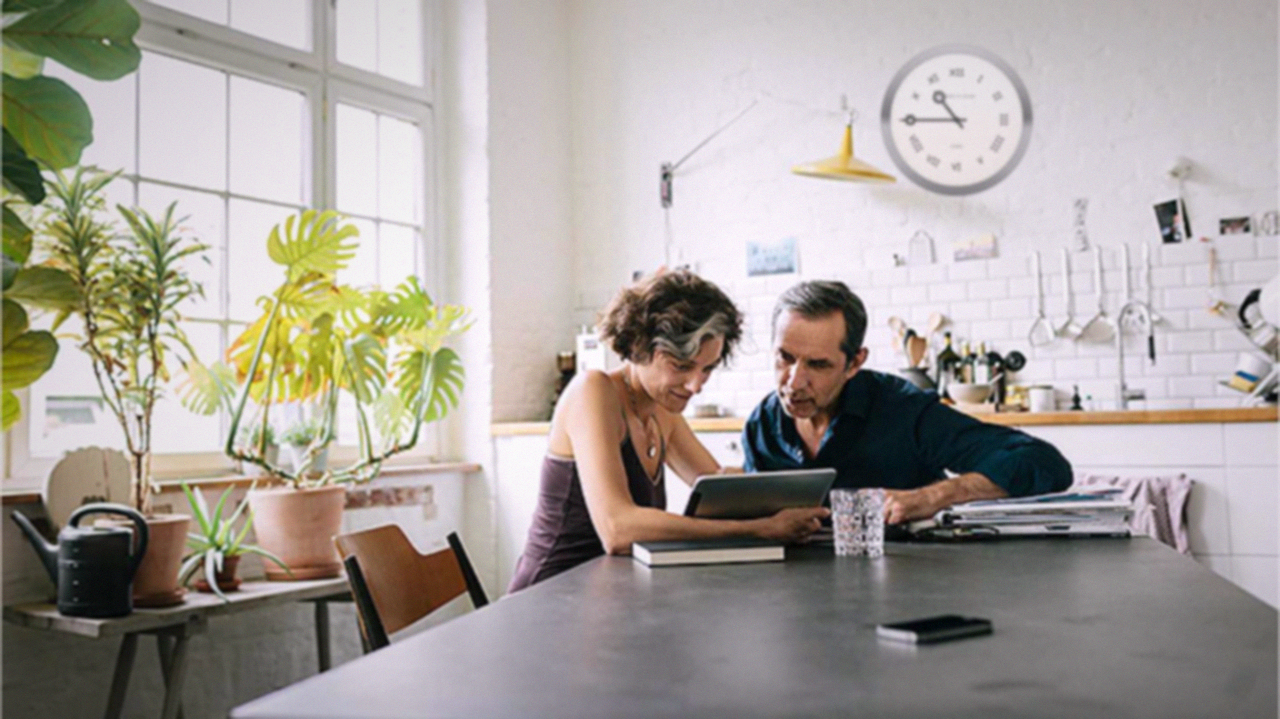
10:45
